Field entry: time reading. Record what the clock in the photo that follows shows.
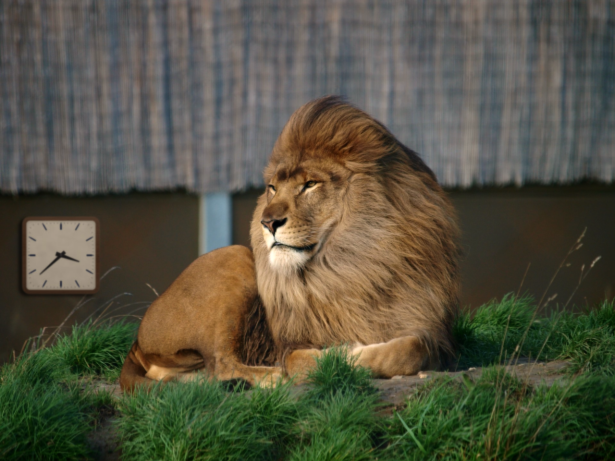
3:38
